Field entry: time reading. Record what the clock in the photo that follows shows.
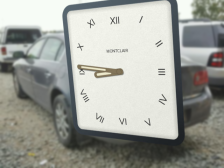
8:46
